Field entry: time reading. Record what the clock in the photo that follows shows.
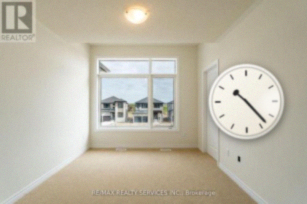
10:23
